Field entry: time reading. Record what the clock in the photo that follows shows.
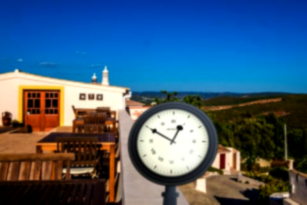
12:50
